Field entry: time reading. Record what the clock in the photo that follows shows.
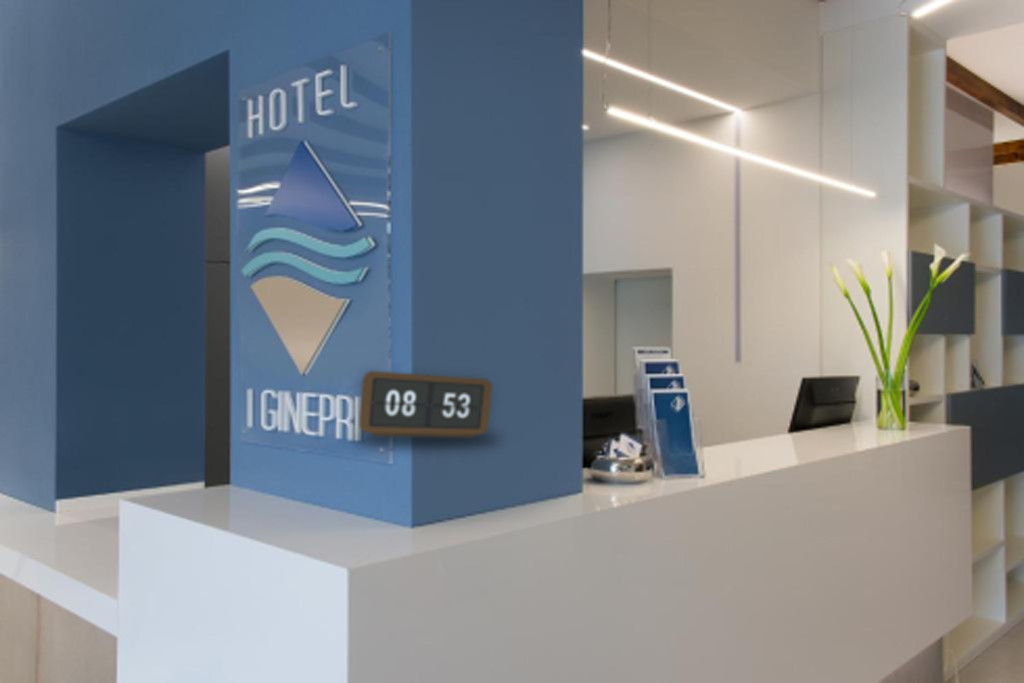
8:53
